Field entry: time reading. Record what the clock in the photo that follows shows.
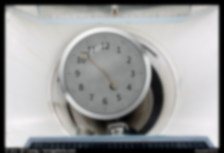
4:52
